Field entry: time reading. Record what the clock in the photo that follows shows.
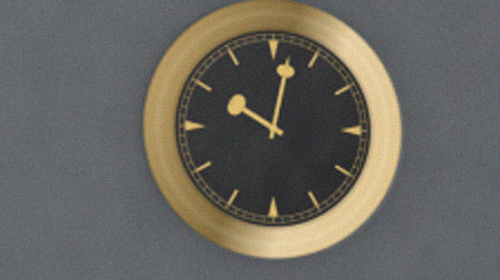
10:02
